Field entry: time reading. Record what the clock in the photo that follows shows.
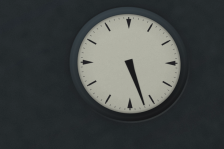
5:27
